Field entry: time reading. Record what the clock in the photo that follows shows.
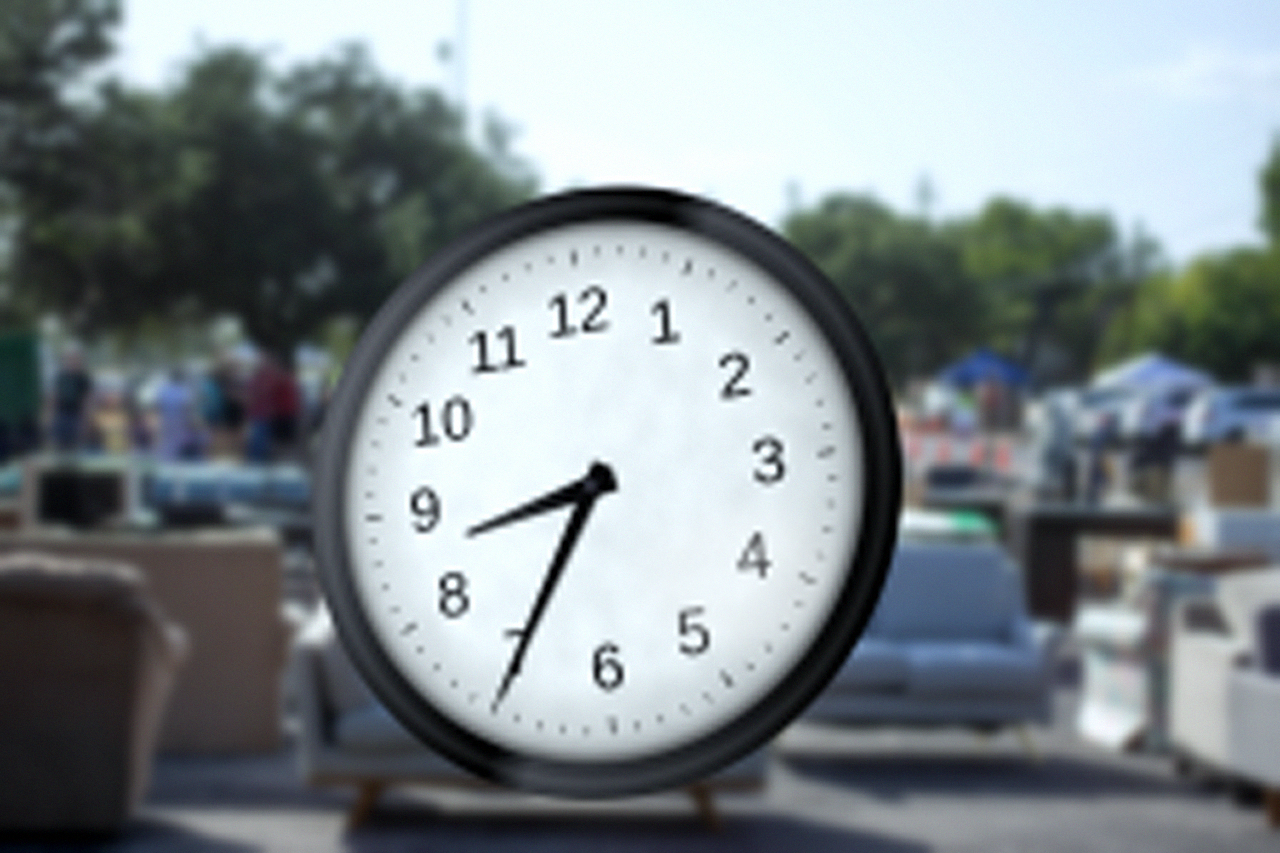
8:35
